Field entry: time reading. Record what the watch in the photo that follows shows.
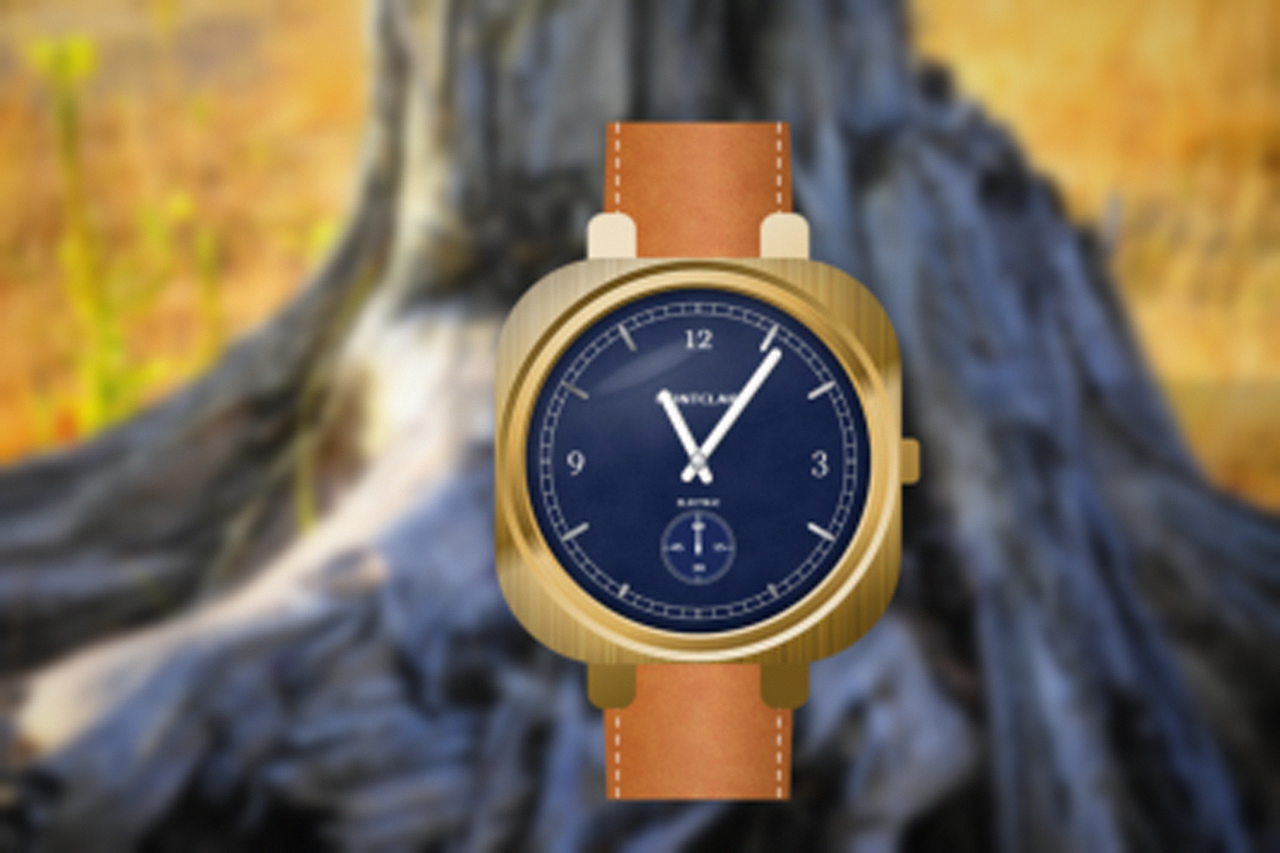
11:06
